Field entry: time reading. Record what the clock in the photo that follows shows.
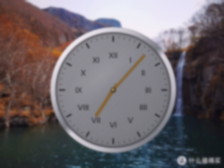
7:07
